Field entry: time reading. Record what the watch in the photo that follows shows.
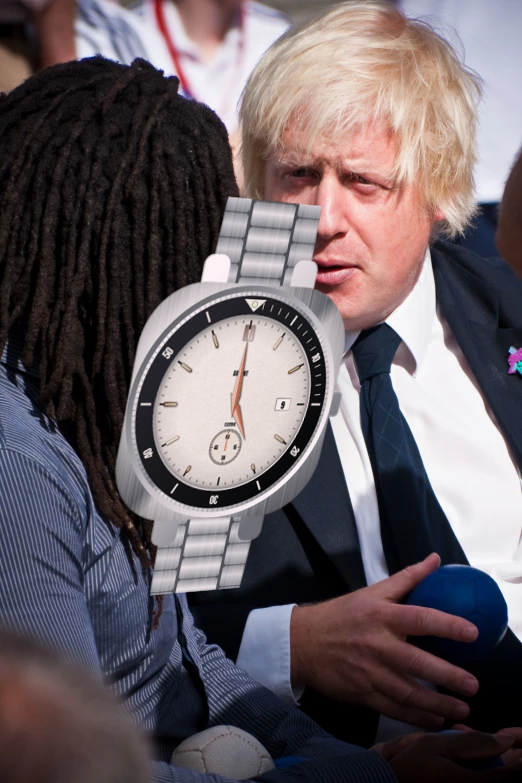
5:00
